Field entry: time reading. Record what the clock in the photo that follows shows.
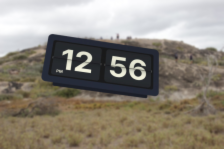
12:56
